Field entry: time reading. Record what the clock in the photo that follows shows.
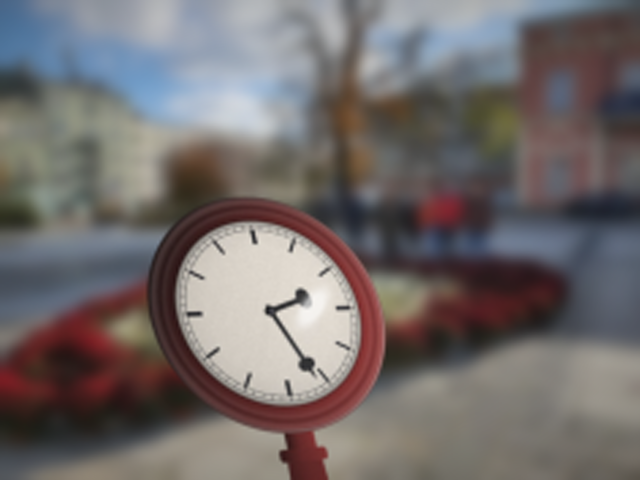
2:26
